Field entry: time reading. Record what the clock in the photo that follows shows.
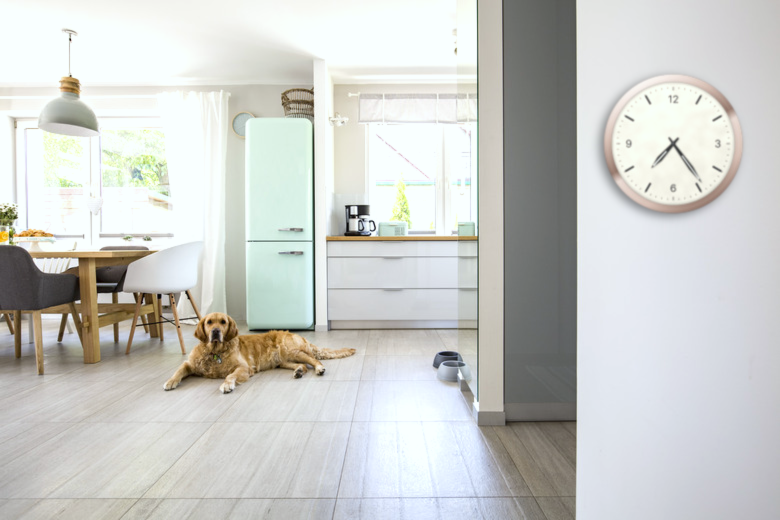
7:24
